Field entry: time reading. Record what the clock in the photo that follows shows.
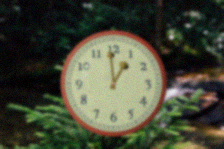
12:59
